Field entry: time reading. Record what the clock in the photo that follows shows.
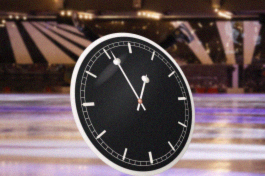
12:56
